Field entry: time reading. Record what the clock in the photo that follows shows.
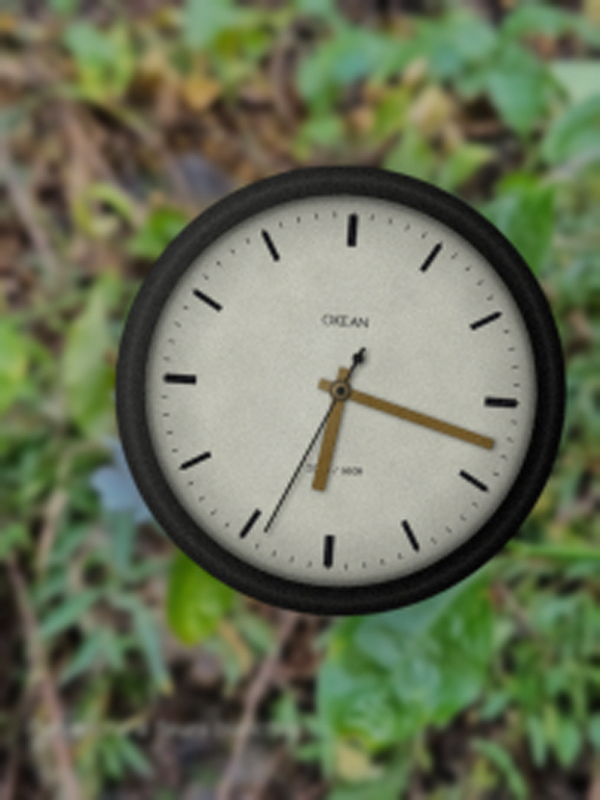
6:17:34
